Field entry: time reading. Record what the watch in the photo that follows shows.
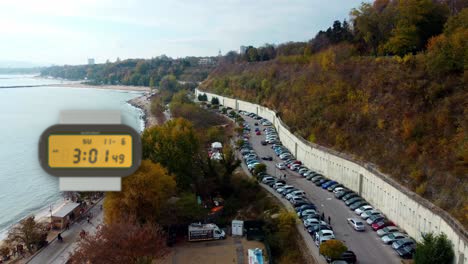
3:01
